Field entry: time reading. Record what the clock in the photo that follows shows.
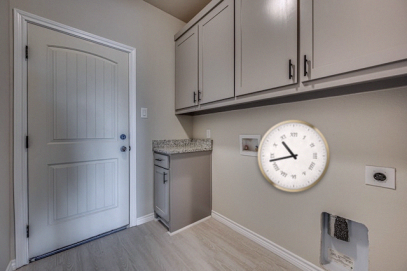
10:43
